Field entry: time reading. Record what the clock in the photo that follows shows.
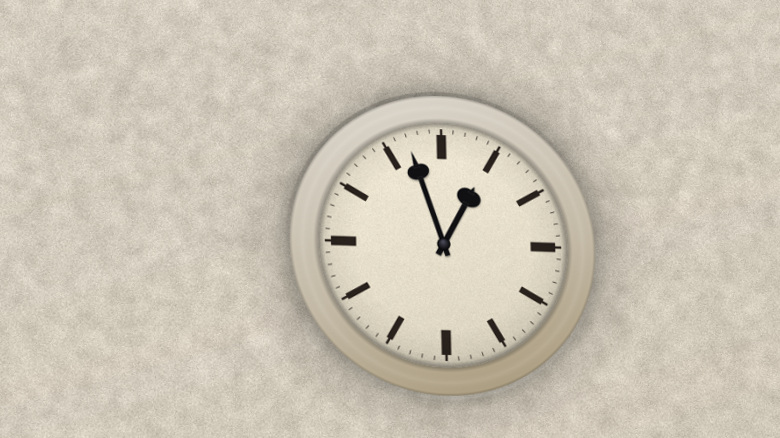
12:57
